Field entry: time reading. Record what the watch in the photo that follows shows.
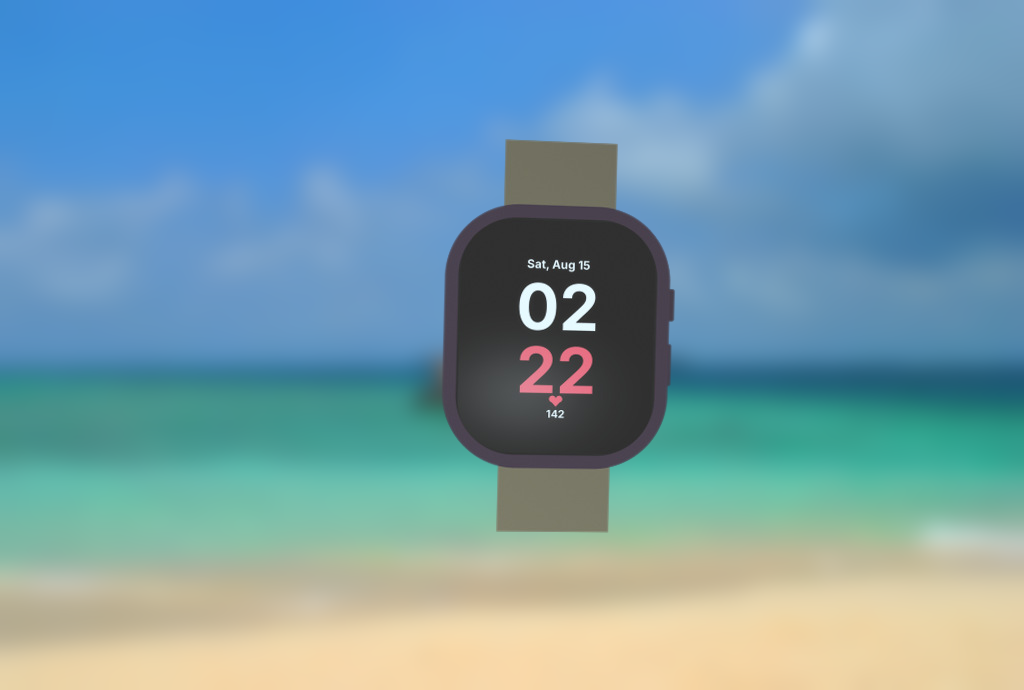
2:22
